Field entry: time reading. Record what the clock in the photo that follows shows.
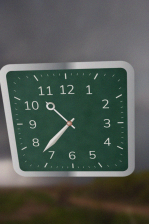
10:37
